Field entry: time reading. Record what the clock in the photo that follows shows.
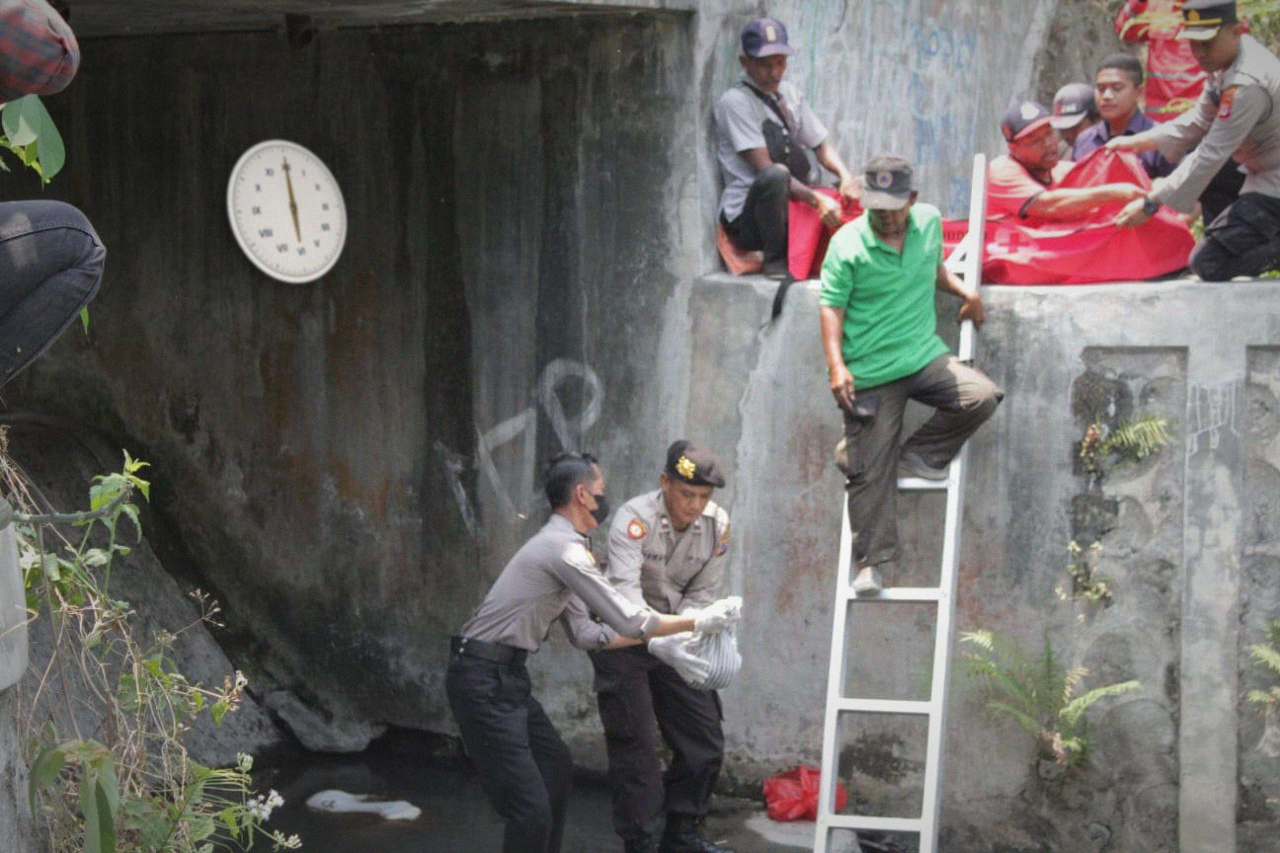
6:00
